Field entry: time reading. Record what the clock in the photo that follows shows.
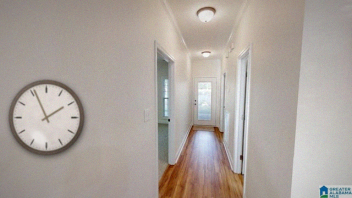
1:56
